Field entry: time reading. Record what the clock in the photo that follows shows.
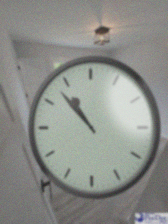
10:53
